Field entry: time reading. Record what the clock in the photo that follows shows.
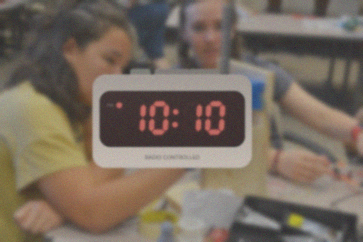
10:10
